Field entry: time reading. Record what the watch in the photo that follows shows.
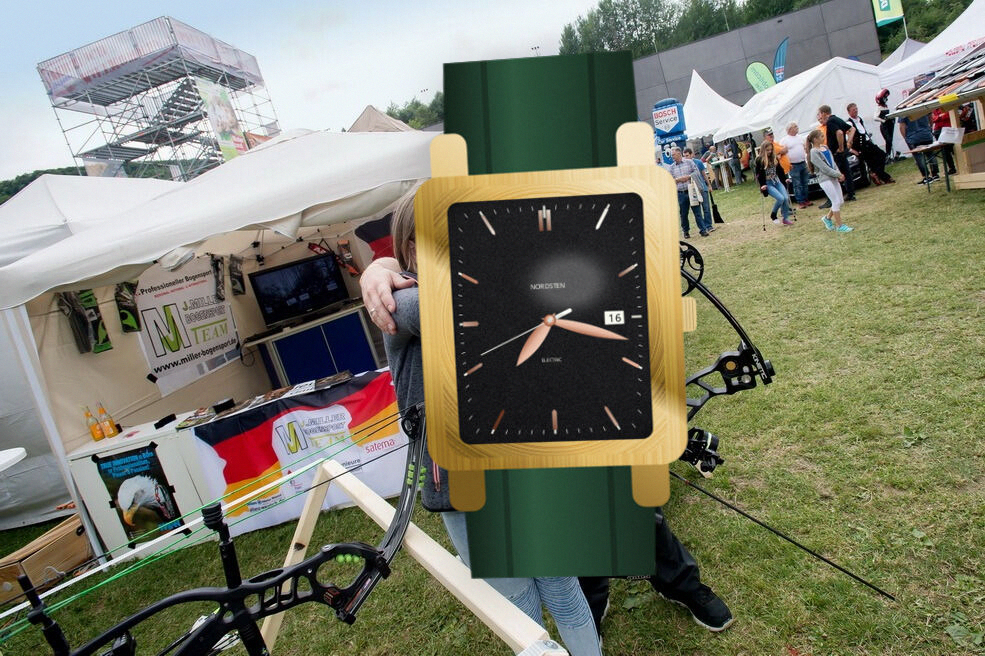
7:17:41
